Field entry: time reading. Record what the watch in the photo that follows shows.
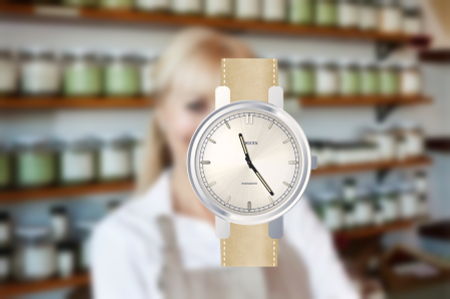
11:24
